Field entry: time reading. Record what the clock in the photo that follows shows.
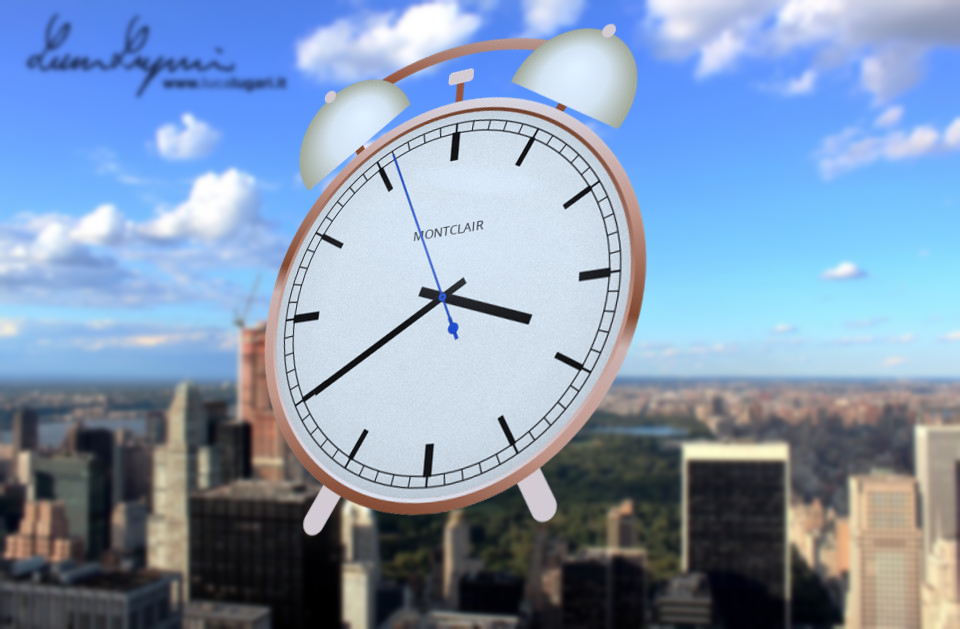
3:39:56
